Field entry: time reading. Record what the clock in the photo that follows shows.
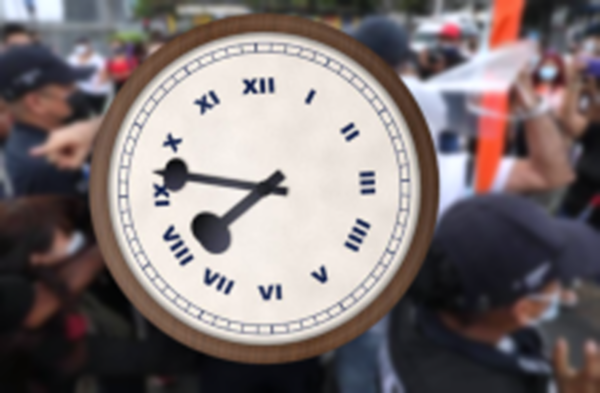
7:47
